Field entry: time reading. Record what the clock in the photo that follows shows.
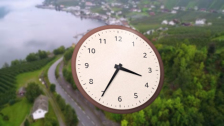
3:35
